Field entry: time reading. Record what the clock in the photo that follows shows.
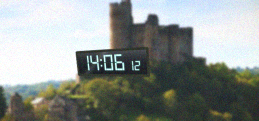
14:06:12
